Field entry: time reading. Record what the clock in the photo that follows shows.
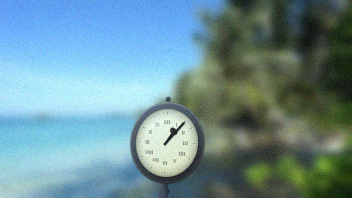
1:07
